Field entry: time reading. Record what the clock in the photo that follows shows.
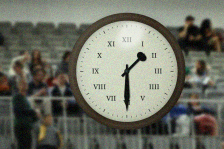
1:30
